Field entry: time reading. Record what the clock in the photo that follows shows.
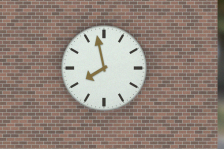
7:58
